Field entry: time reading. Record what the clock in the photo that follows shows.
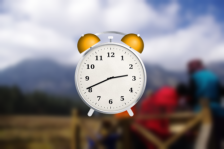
2:41
